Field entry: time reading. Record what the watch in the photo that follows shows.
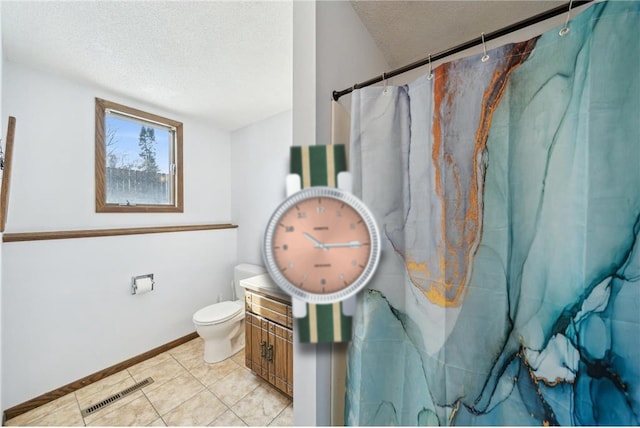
10:15
